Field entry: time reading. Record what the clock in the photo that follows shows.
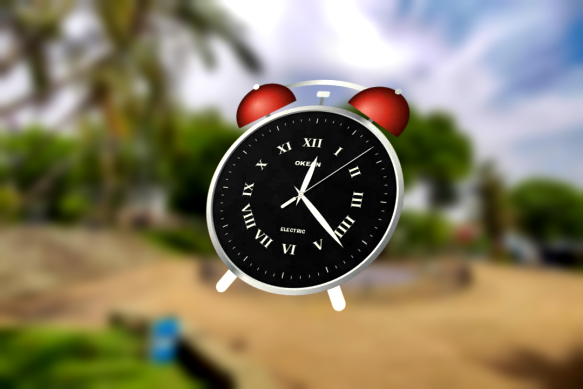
12:22:08
